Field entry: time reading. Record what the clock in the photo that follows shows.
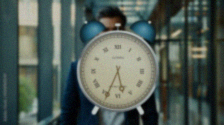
5:34
